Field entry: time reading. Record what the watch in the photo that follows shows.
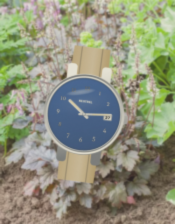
10:14
